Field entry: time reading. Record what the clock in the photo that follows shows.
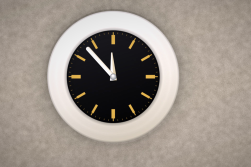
11:53
